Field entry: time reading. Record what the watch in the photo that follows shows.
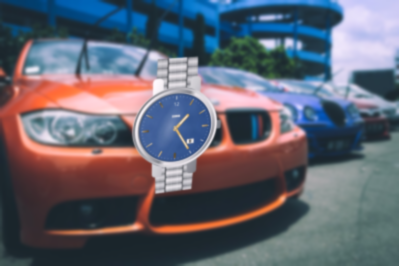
1:25
